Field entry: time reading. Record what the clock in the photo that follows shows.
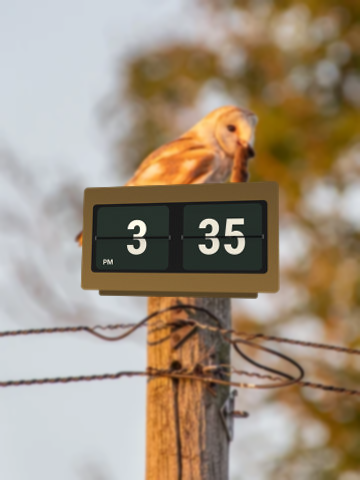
3:35
